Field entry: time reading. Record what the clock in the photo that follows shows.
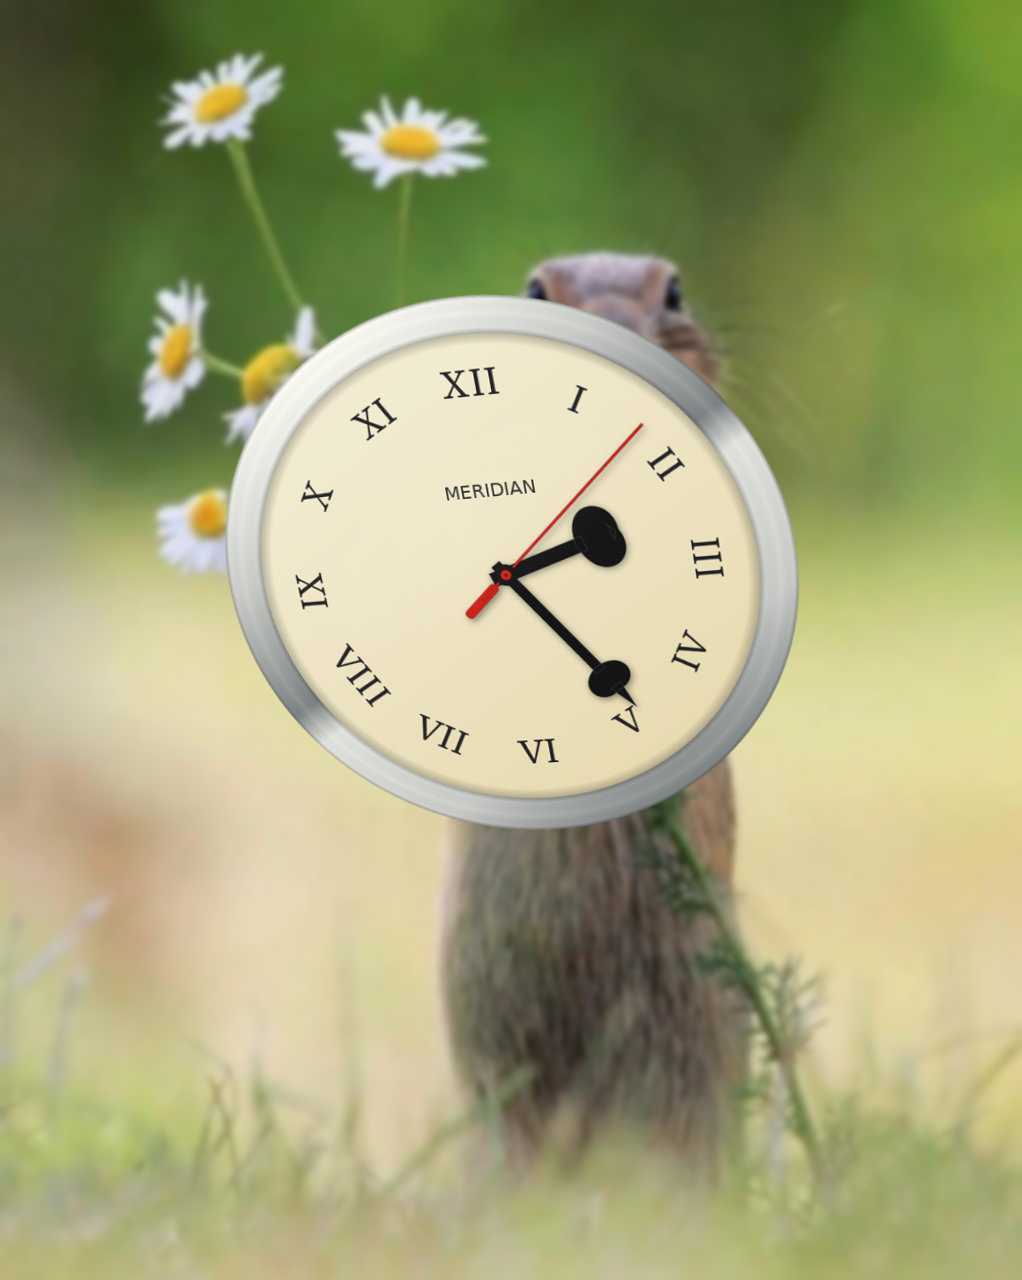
2:24:08
